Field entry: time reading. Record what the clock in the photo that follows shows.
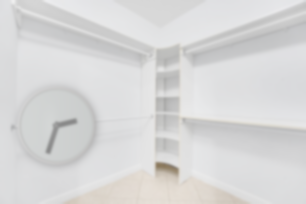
2:33
